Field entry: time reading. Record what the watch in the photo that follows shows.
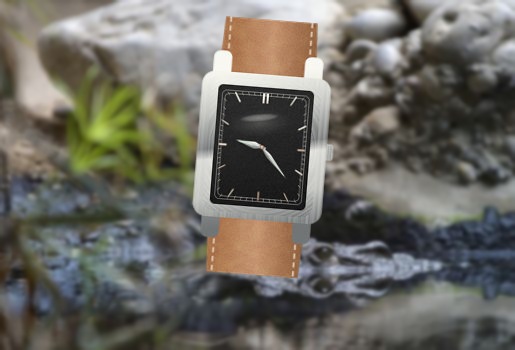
9:23
